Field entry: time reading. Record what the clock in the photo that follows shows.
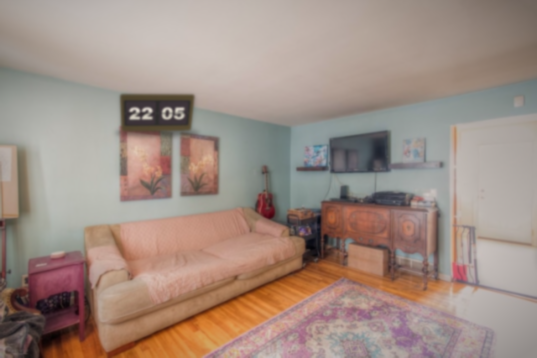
22:05
